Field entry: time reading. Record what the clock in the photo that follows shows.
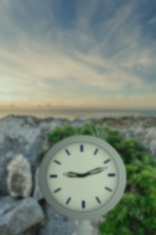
9:12
